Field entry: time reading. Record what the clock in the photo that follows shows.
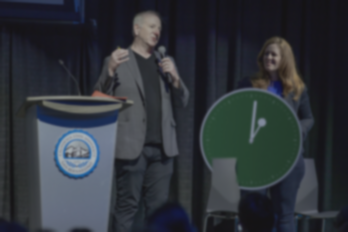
1:01
